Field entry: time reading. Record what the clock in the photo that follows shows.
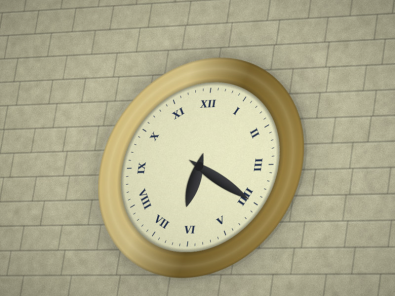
6:20
